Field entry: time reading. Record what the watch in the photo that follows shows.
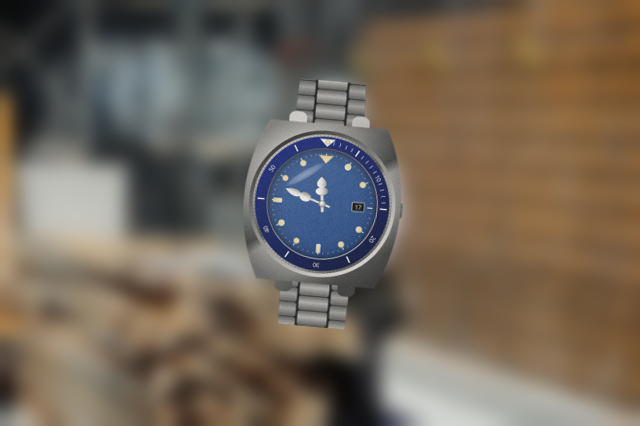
11:48
